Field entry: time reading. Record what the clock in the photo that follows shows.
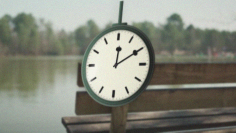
12:10
